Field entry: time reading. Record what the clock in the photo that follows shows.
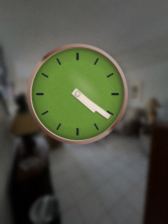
4:21
